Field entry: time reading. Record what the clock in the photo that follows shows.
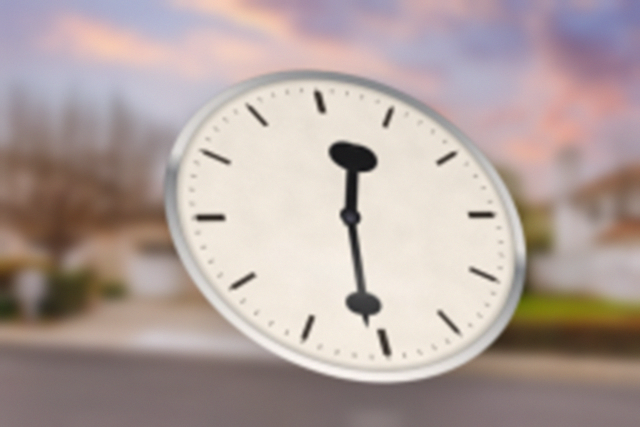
12:31
